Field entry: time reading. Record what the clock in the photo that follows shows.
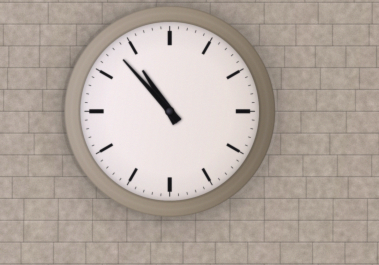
10:53
